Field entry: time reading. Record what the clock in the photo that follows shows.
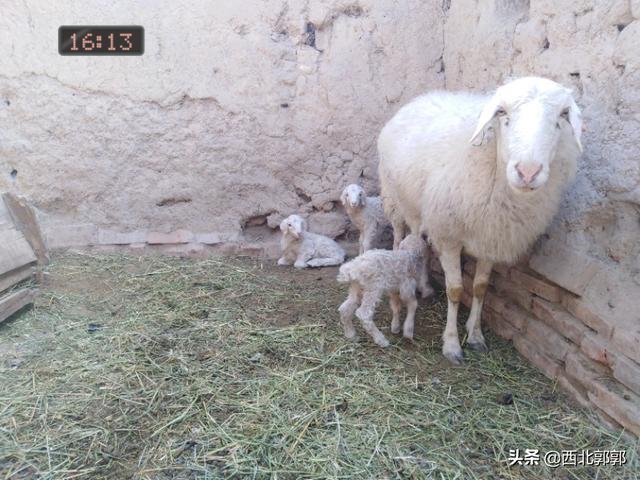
16:13
